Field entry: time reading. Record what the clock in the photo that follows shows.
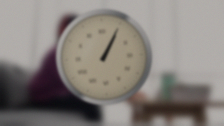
1:05
